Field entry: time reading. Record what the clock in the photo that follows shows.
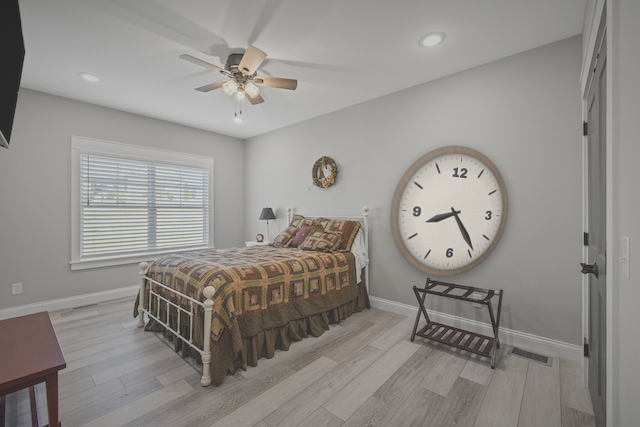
8:24
